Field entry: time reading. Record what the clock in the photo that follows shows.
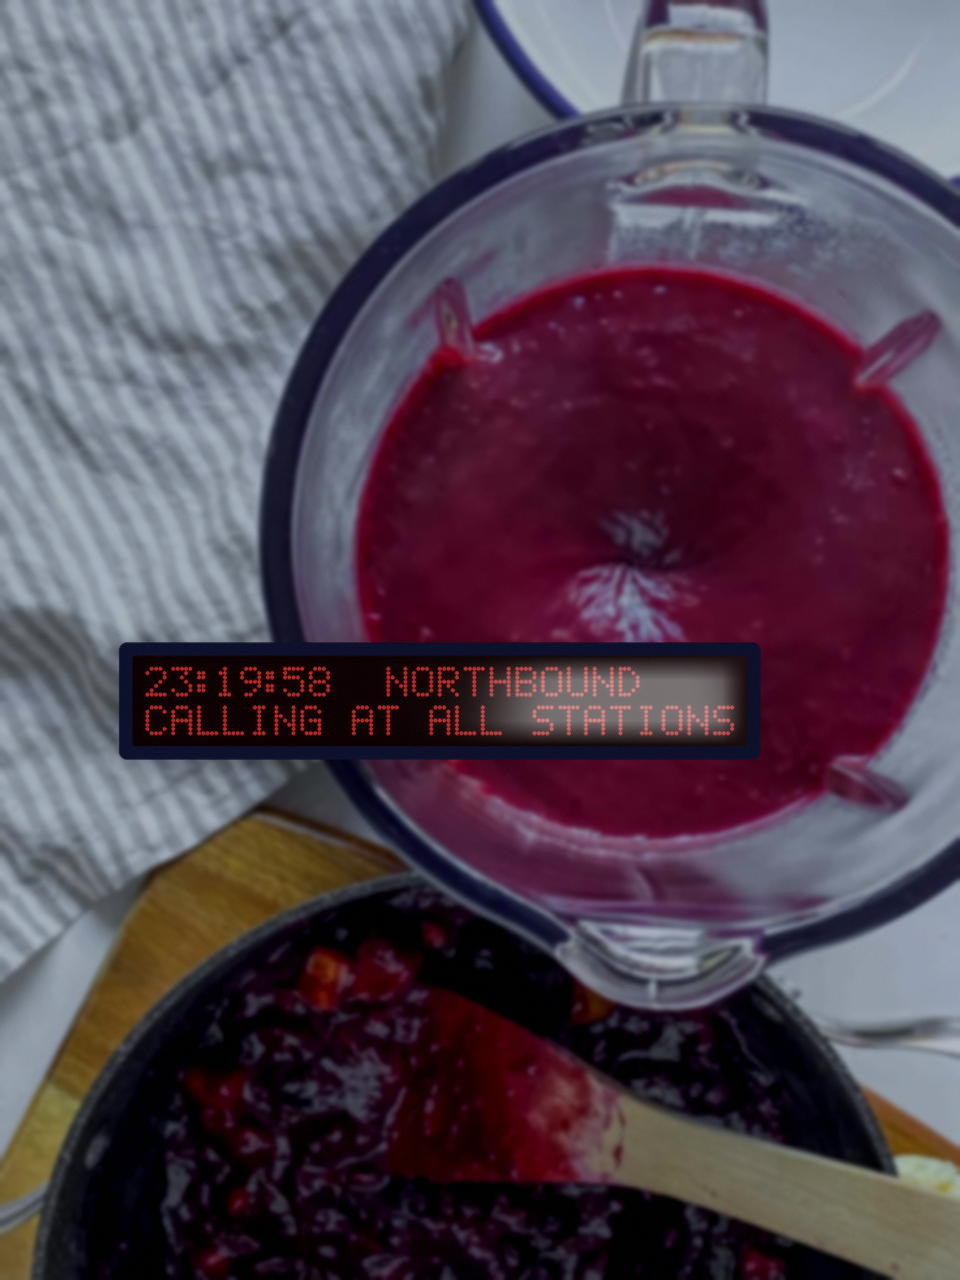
23:19:58
